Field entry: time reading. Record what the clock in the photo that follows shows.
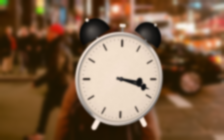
3:18
